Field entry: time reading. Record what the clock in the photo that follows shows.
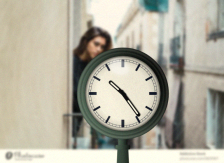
10:24
